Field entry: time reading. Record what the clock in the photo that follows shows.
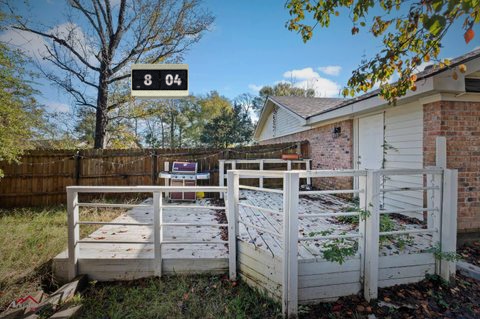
8:04
